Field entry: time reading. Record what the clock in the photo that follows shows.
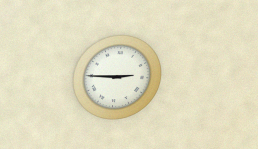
2:45
